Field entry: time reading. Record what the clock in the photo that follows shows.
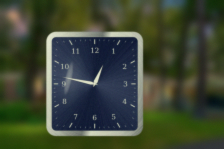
12:47
